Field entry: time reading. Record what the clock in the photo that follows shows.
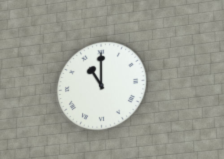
11:00
